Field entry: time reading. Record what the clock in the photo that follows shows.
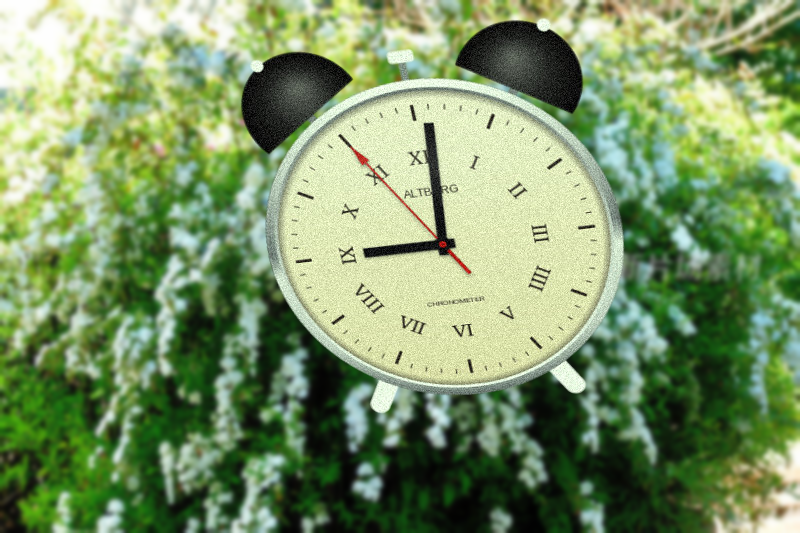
9:00:55
